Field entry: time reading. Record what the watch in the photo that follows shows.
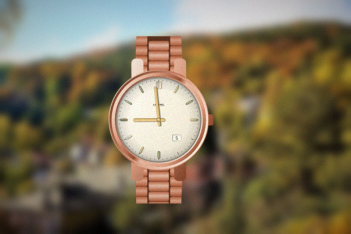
8:59
